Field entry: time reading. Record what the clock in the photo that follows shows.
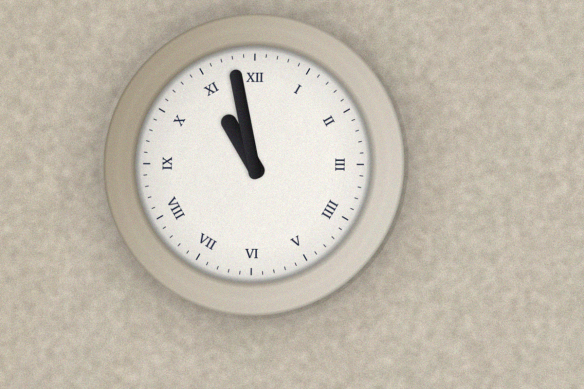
10:58
